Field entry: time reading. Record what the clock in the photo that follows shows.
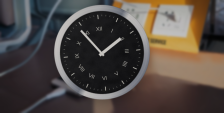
1:54
